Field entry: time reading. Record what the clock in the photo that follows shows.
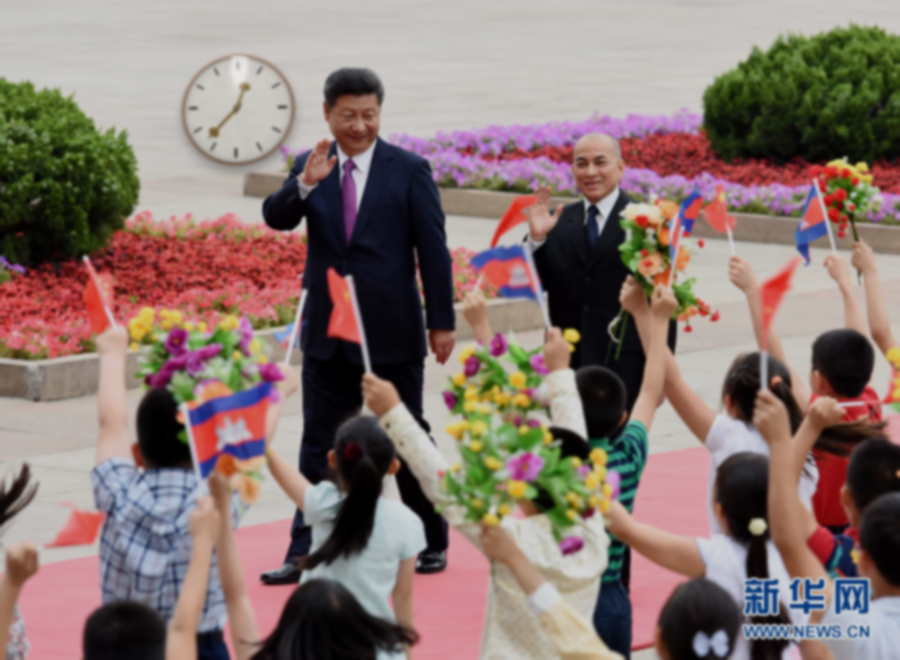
12:37
